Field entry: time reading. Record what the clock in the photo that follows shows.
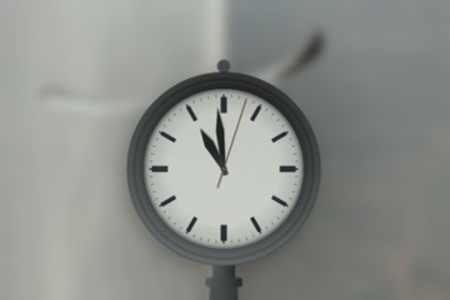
10:59:03
